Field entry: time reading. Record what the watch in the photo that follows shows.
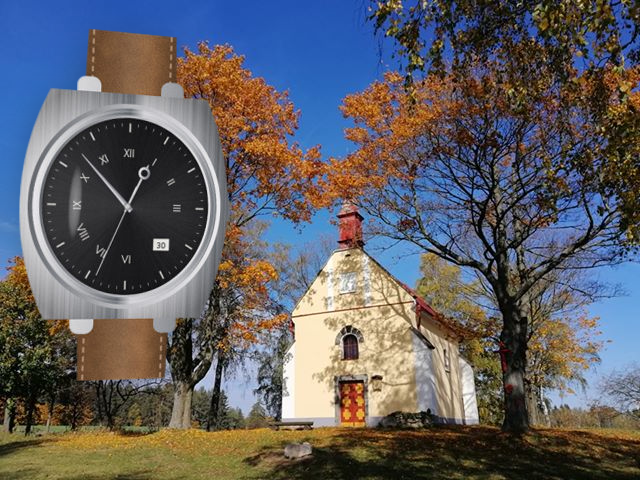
12:52:34
